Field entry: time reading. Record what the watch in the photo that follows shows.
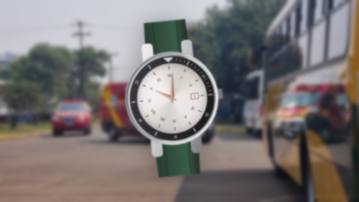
10:01
